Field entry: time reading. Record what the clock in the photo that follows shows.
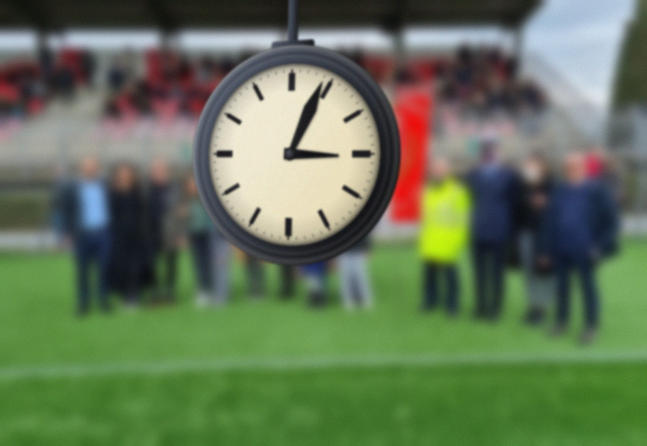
3:04
